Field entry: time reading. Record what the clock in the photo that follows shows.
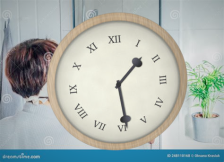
1:29
